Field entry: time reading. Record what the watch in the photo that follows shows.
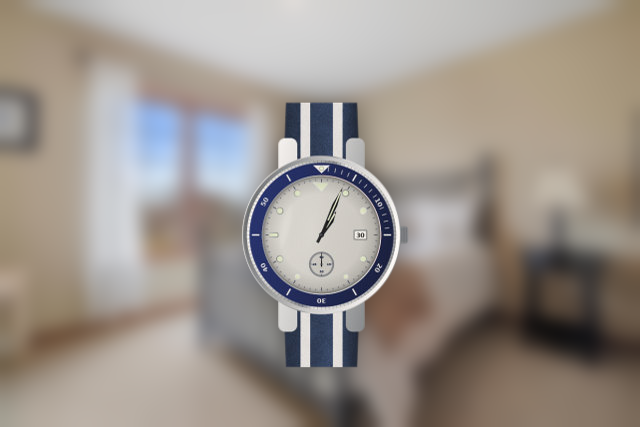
1:04
